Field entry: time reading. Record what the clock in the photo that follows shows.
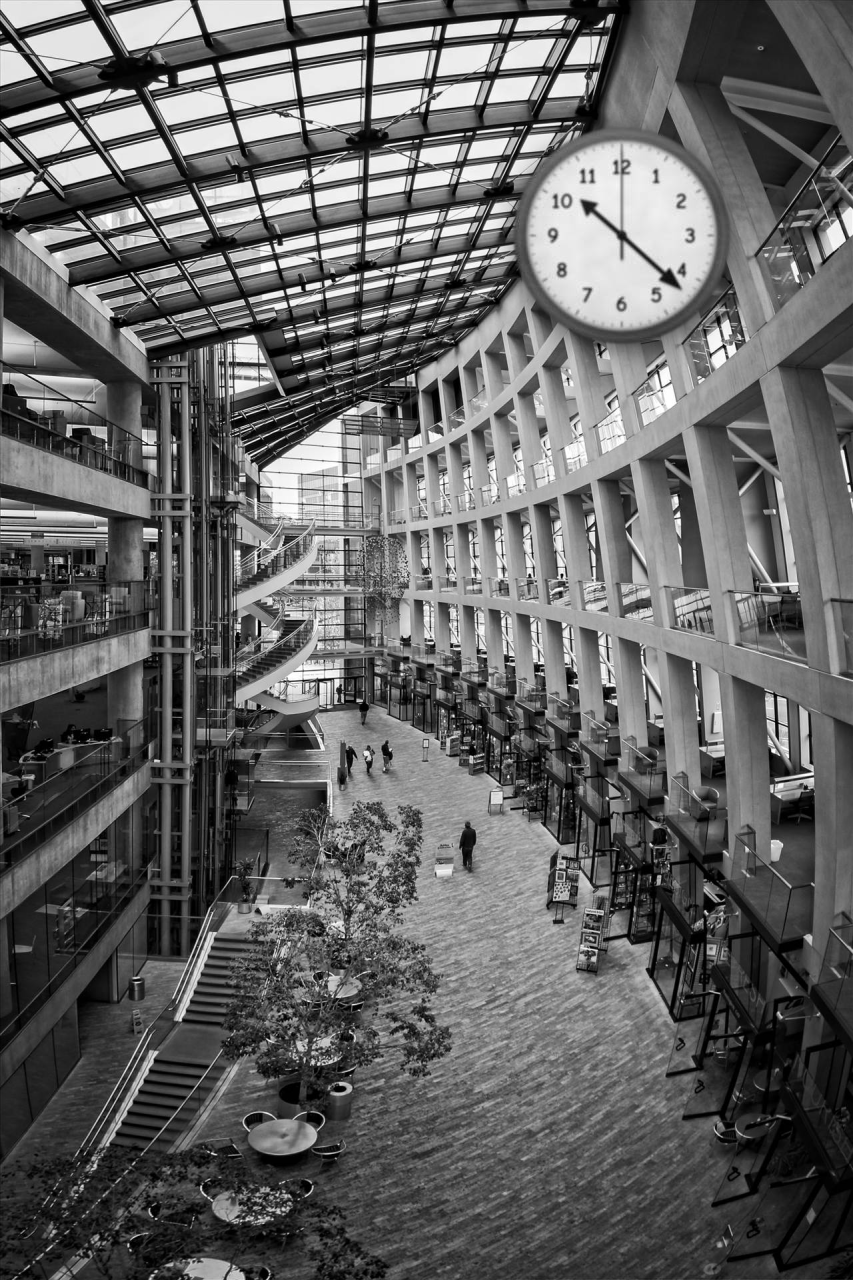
10:22:00
